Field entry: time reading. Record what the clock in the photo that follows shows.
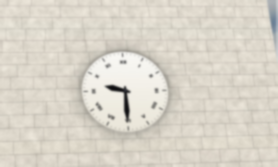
9:30
